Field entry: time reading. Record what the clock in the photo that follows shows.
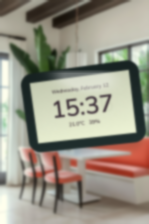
15:37
